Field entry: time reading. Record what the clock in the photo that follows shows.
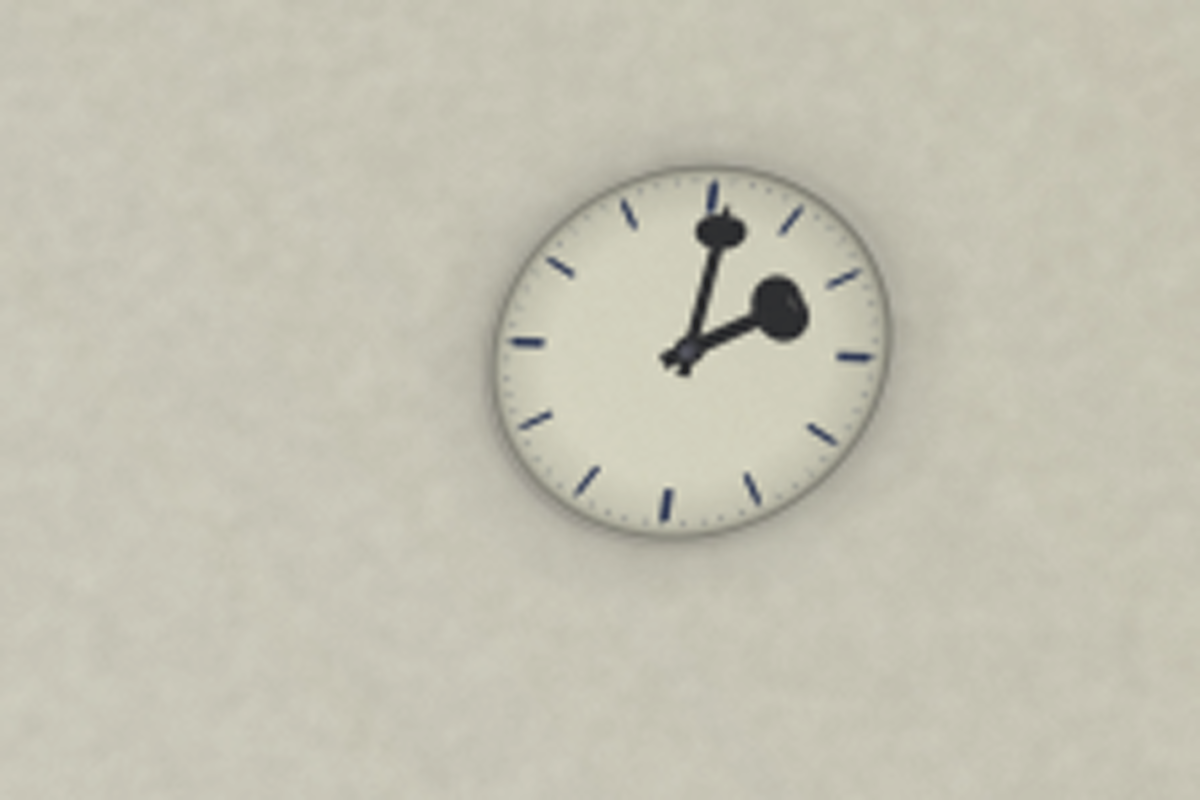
2:01
